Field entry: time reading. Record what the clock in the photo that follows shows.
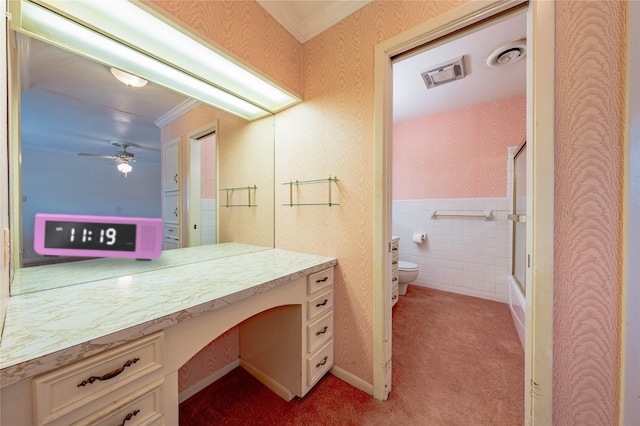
11:19
